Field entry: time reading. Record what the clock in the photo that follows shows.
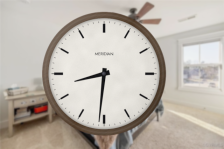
8:31
